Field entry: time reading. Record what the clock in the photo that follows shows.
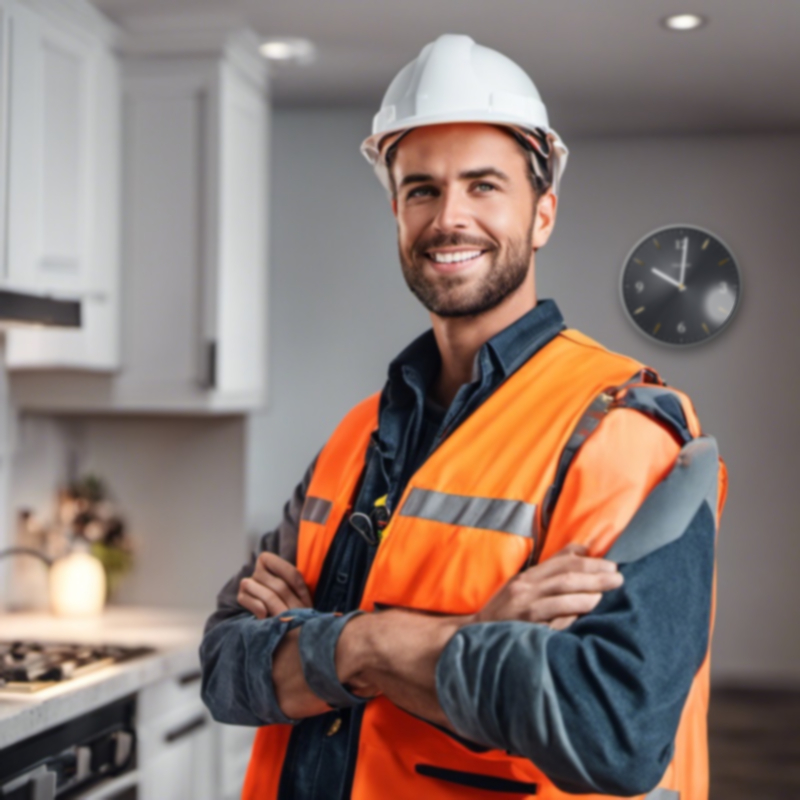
10:01
